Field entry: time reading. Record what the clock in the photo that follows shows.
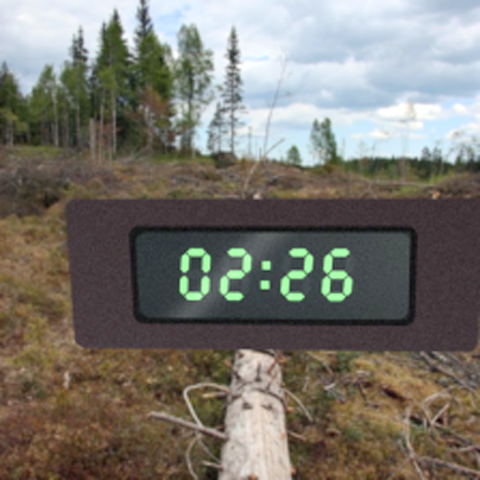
2:26
